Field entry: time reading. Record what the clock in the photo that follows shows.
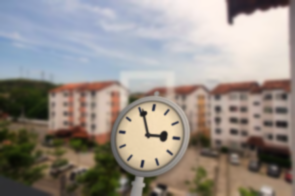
2:56
